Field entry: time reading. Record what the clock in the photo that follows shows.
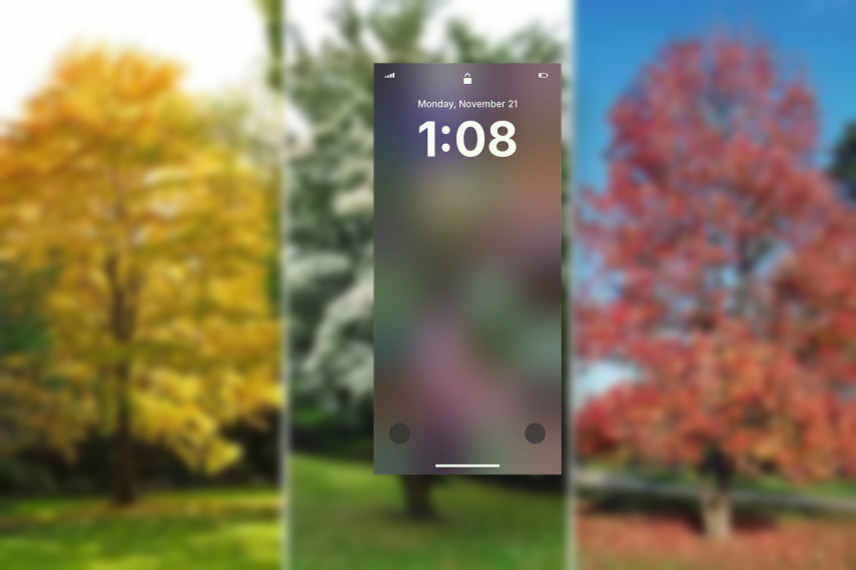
1:08
